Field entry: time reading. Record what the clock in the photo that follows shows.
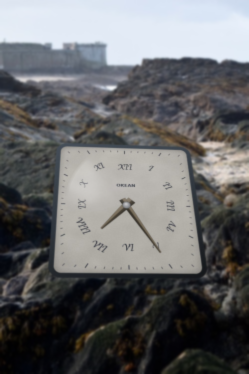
7:25
